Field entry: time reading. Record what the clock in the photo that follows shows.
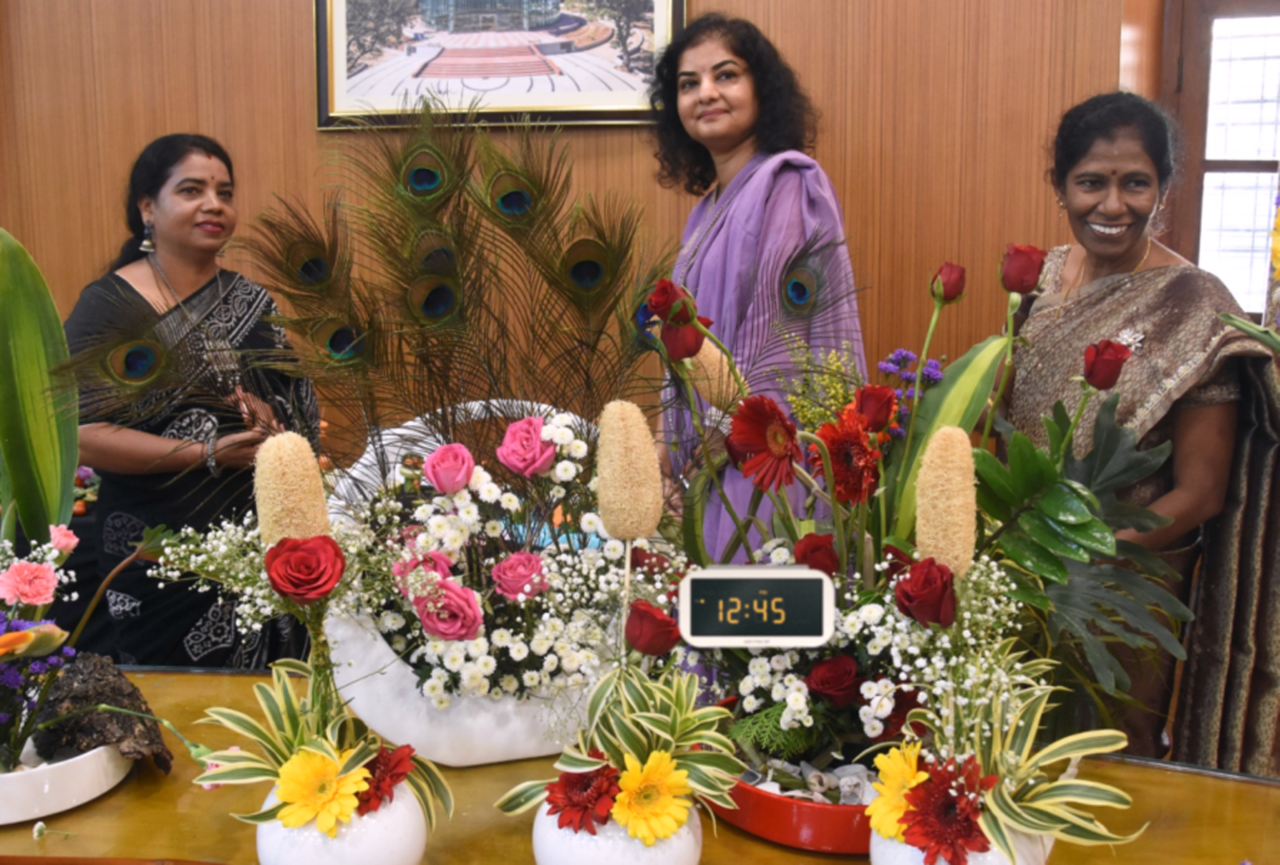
12:45
